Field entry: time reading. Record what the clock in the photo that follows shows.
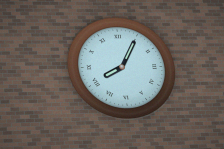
8:05
